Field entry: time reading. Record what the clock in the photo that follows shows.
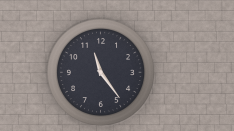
11:24
